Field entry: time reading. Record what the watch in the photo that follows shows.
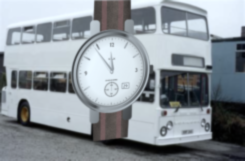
11:54
